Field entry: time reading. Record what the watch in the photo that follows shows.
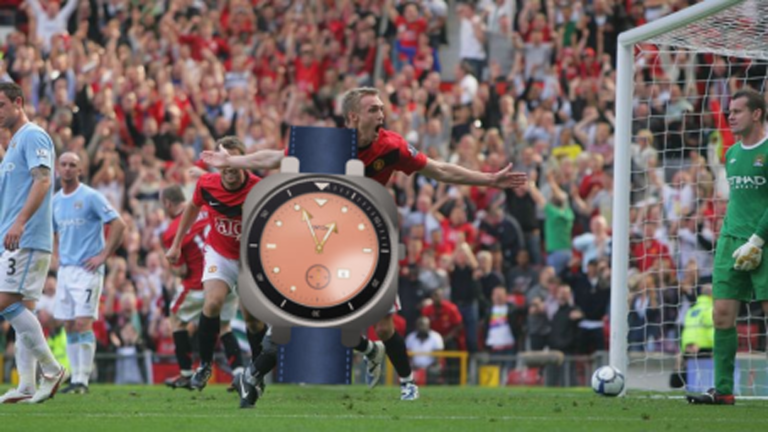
12:56
